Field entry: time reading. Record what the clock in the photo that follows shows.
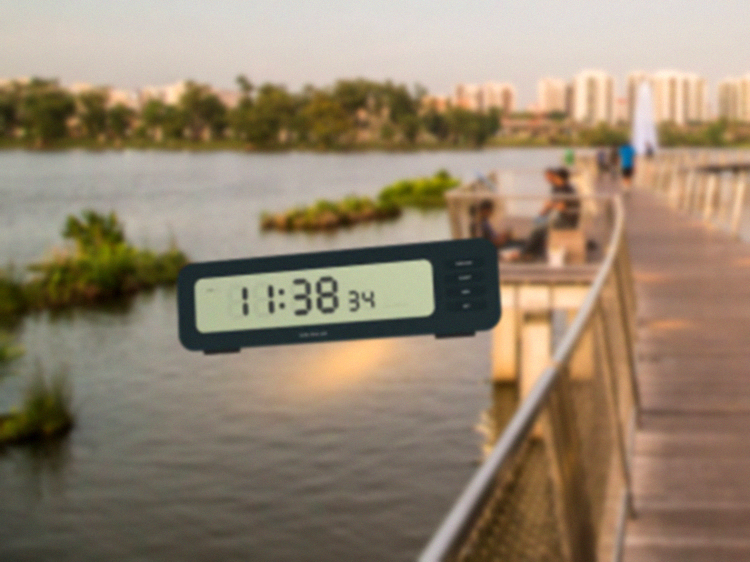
11:38:34
